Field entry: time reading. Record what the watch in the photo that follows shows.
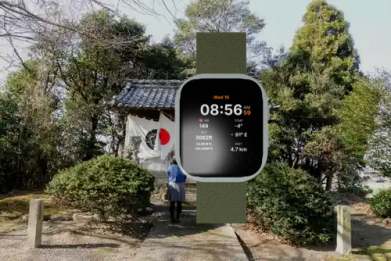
8:56
